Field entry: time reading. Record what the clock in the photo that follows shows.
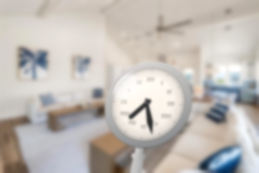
7:27
